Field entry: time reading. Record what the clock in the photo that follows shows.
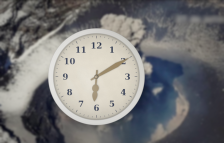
6:10
